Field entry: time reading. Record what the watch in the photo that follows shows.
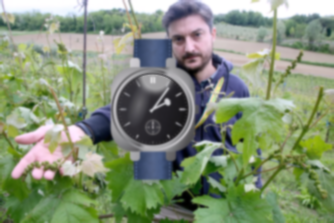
2:06
